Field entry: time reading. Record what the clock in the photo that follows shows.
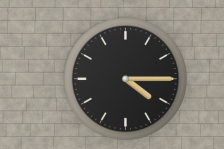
4:15
